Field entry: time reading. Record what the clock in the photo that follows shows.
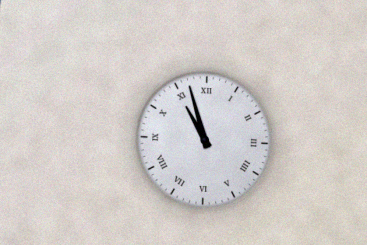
10:57
